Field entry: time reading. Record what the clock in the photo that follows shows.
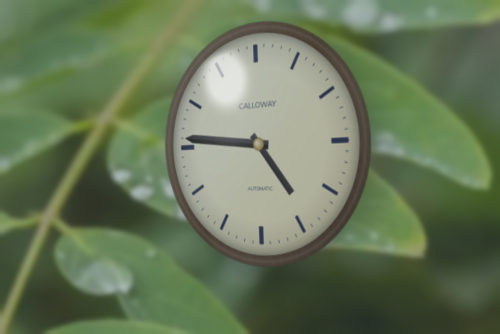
4:46
